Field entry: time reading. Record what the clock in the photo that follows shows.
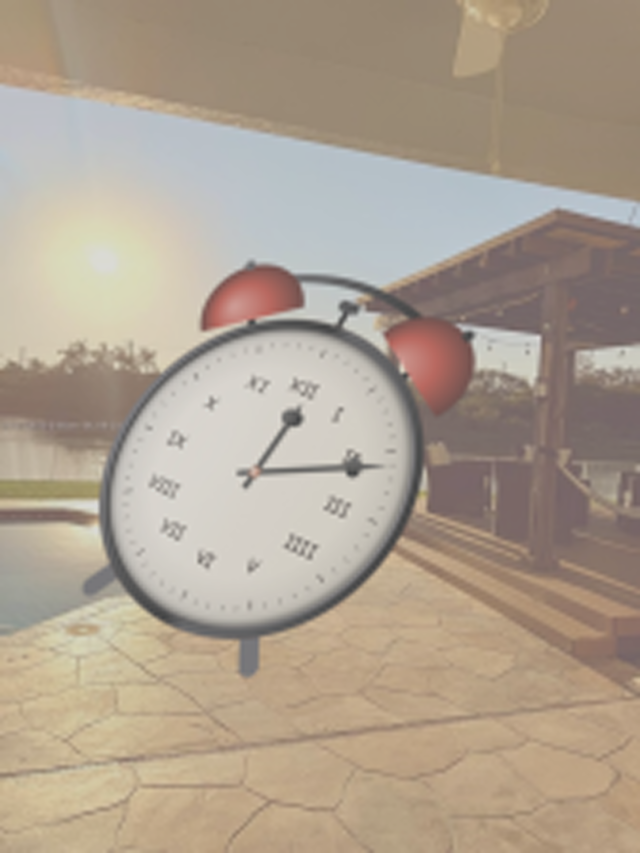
12:11
